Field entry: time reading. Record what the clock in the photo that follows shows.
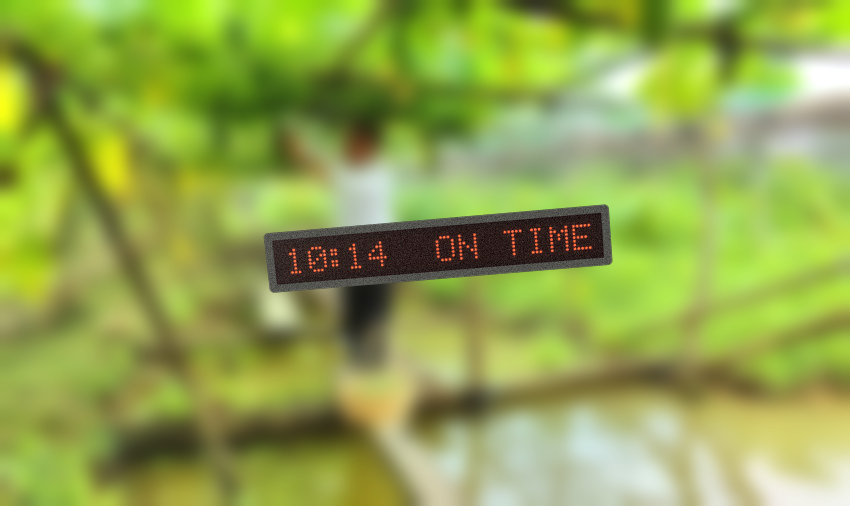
10:14
